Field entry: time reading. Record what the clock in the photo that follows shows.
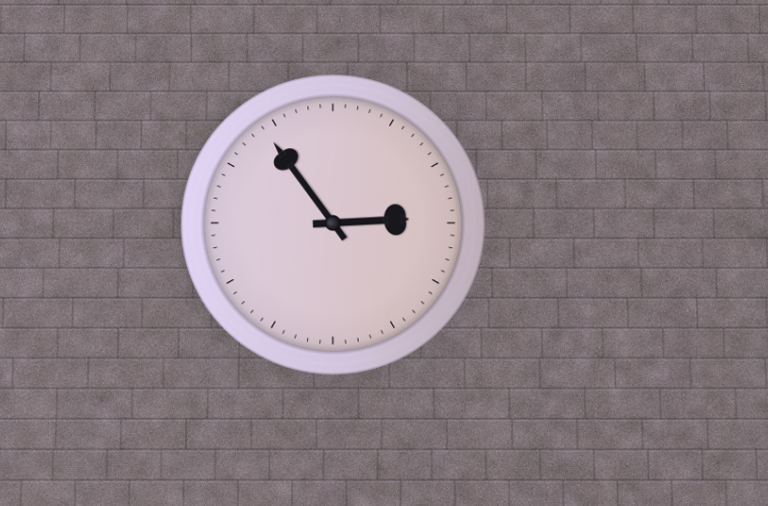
2:54
